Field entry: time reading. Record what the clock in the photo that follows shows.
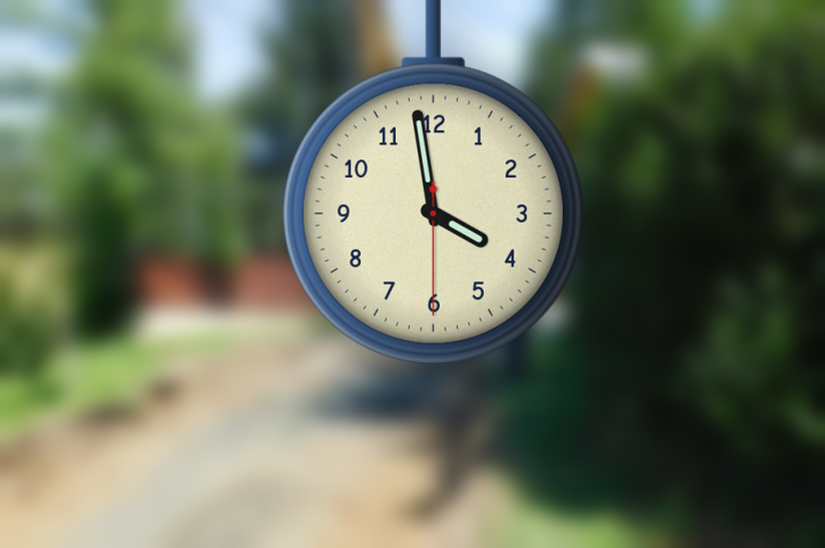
3:58:30
